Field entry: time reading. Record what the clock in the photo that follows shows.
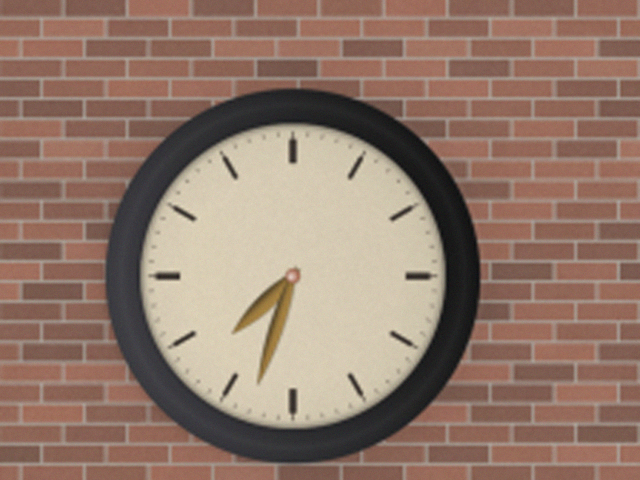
7:33
